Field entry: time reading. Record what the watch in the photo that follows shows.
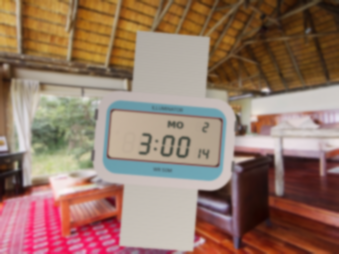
3:00:14
